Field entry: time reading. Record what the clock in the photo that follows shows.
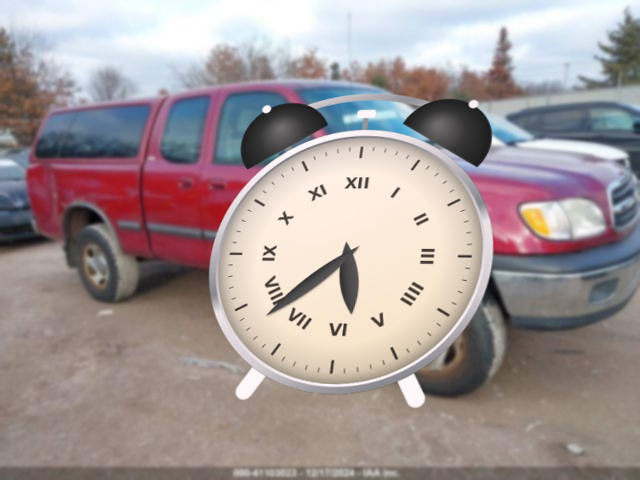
5:38
